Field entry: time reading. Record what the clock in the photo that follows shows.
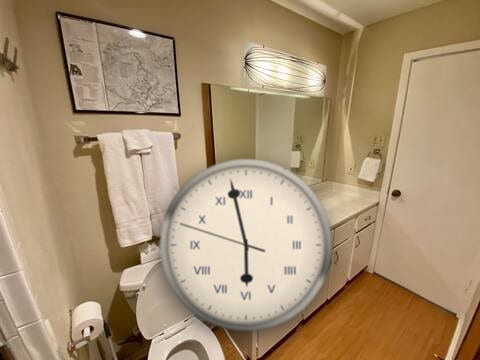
5:57:48
